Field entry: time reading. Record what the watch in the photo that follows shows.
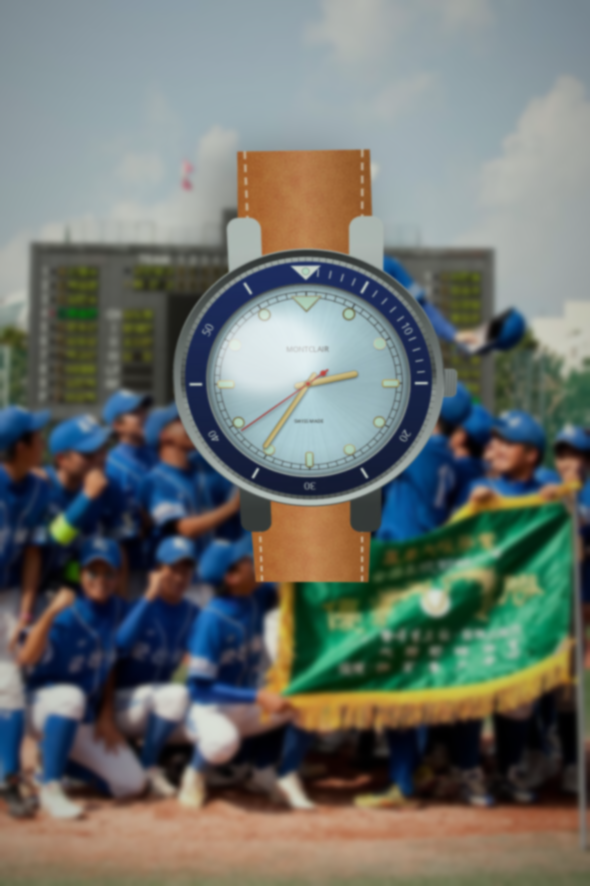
2:35:39
